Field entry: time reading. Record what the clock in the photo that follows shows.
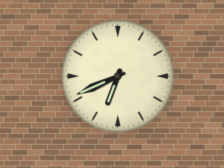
6:41
